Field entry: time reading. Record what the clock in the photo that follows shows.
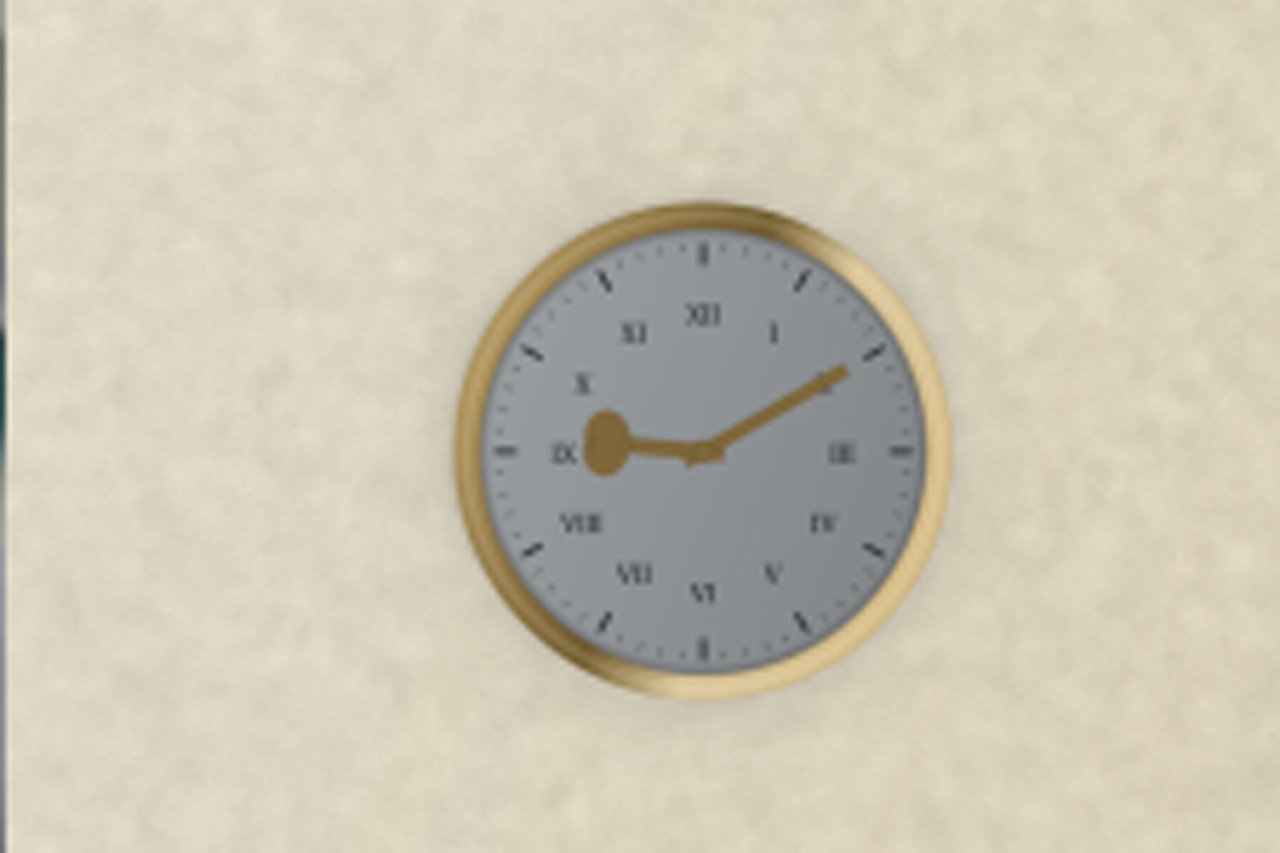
9:10
